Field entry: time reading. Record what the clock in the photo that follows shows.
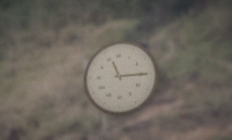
11:15
